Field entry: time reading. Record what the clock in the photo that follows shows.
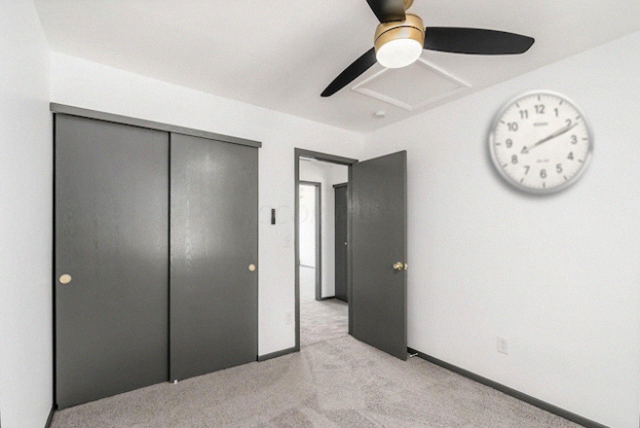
8:11
